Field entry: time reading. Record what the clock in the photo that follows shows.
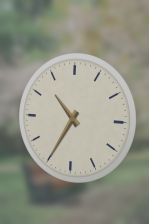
10:35
